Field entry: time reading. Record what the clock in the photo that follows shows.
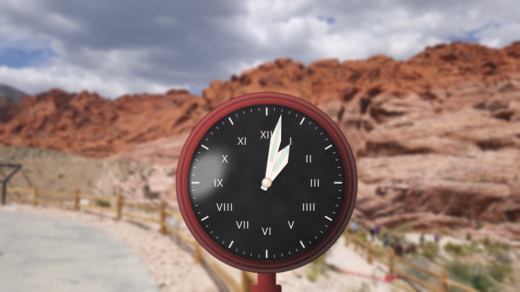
1:02
